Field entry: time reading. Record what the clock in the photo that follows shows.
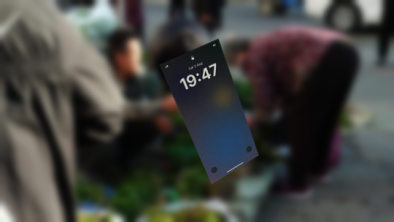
19:47
